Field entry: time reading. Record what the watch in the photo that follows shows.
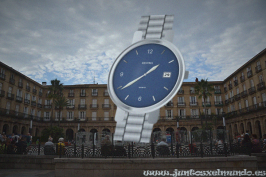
1:39
